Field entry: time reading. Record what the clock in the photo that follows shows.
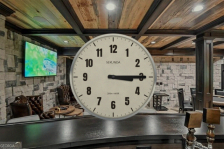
3:15
